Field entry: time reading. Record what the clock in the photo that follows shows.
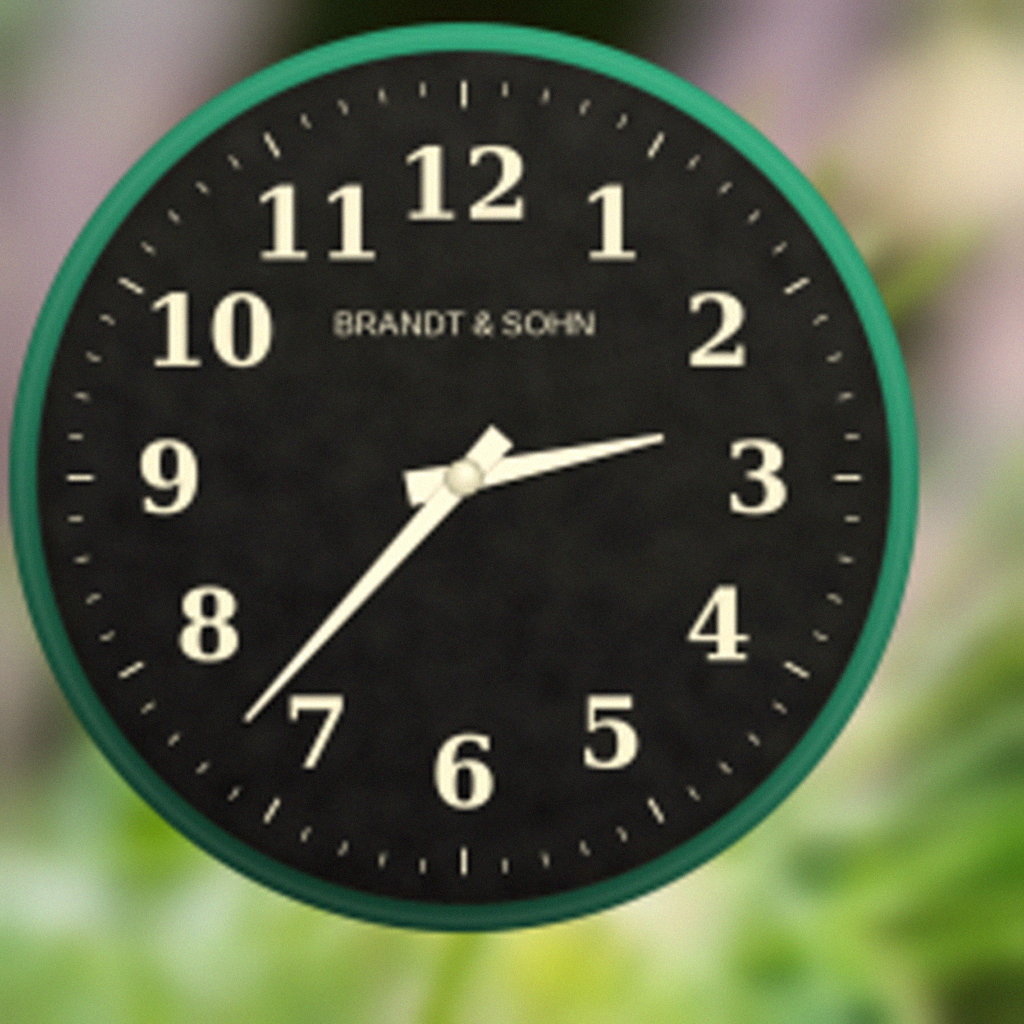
2:37
